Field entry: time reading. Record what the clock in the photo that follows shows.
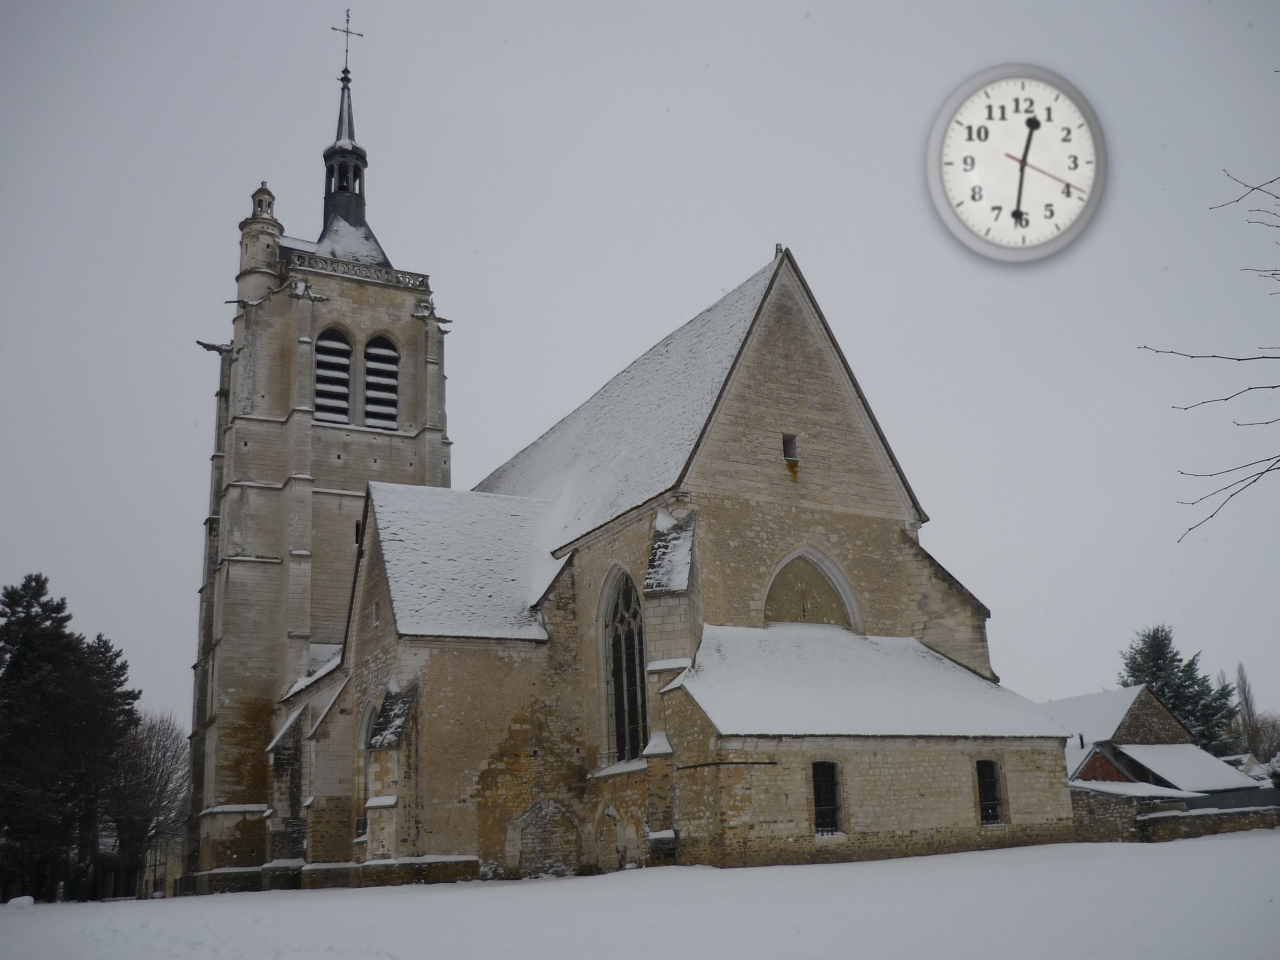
12:31:19
